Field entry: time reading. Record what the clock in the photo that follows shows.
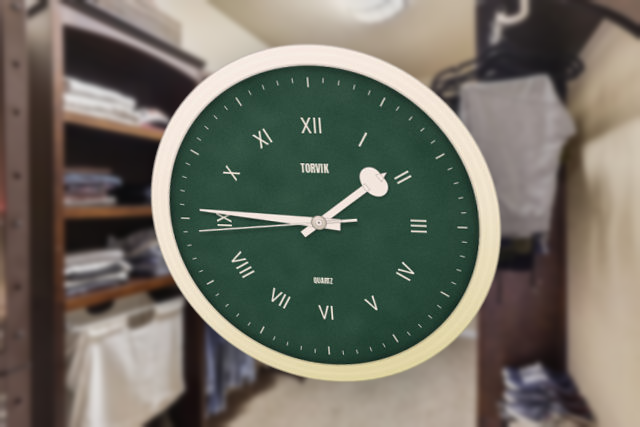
1:45:44
